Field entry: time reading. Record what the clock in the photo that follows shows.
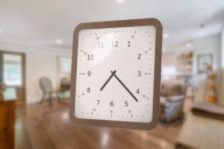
7:22
